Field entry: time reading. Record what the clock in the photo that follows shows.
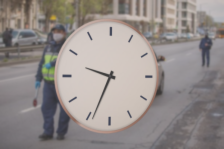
9:34
